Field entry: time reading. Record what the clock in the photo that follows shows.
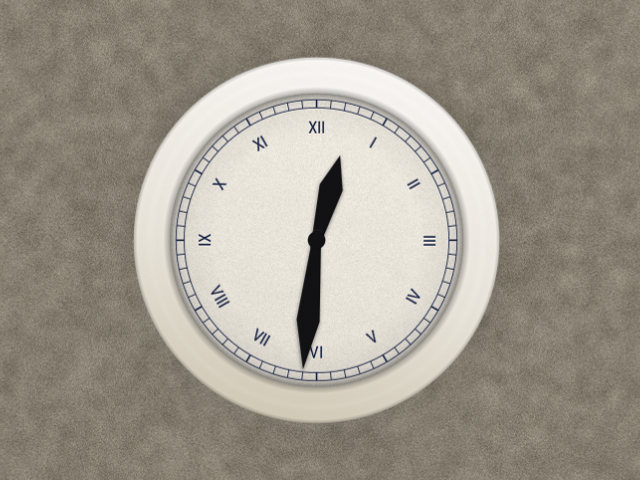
12:31
